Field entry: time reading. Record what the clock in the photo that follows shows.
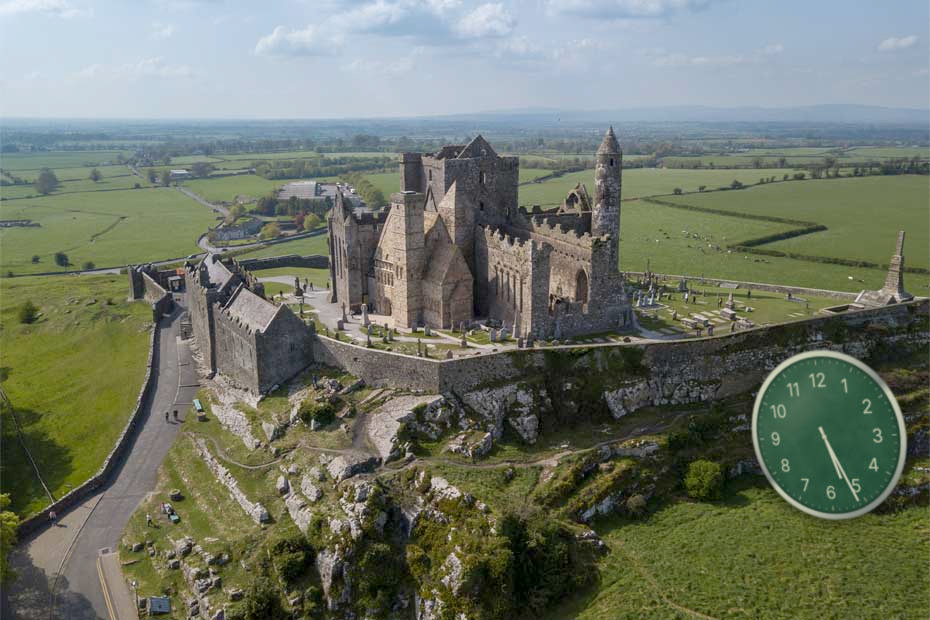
5:26
